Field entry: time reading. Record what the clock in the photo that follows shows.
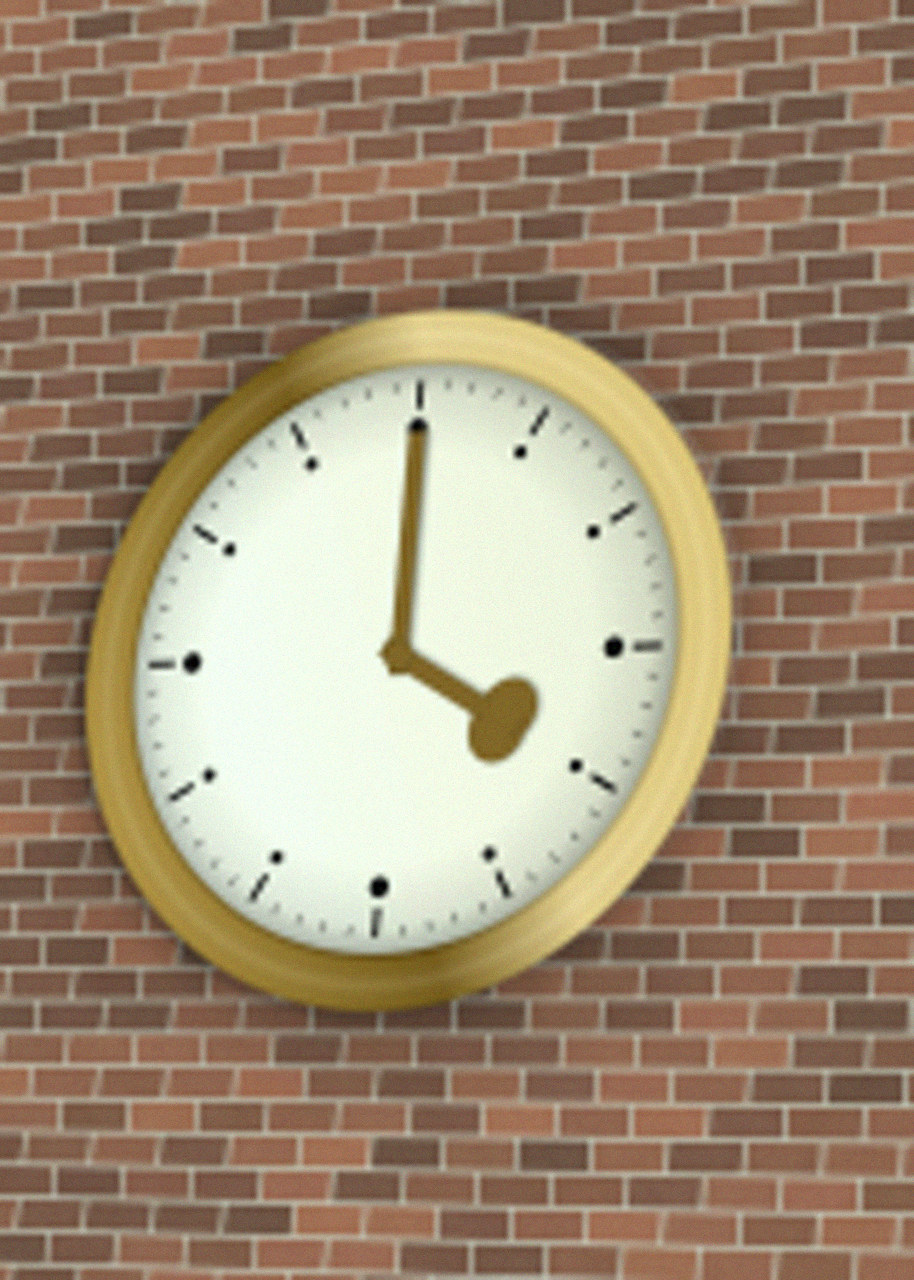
4:00
